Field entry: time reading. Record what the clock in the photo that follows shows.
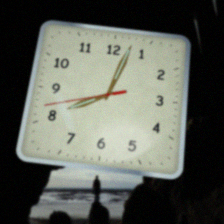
8:02:42
